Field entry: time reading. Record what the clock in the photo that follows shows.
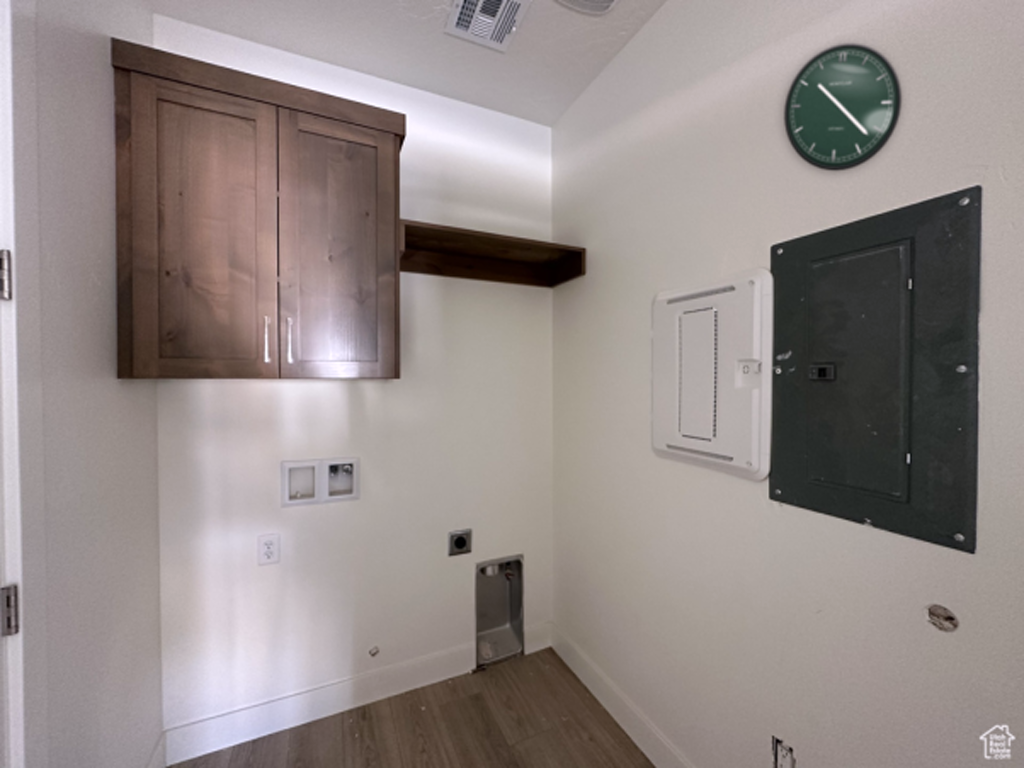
10:22
